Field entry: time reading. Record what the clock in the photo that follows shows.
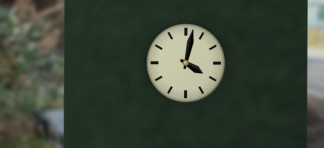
4:02
